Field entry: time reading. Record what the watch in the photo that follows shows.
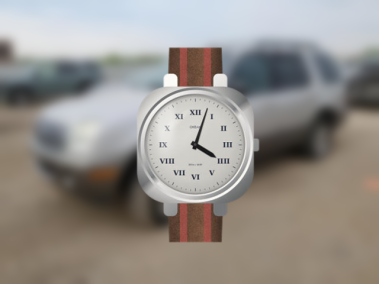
4:03
